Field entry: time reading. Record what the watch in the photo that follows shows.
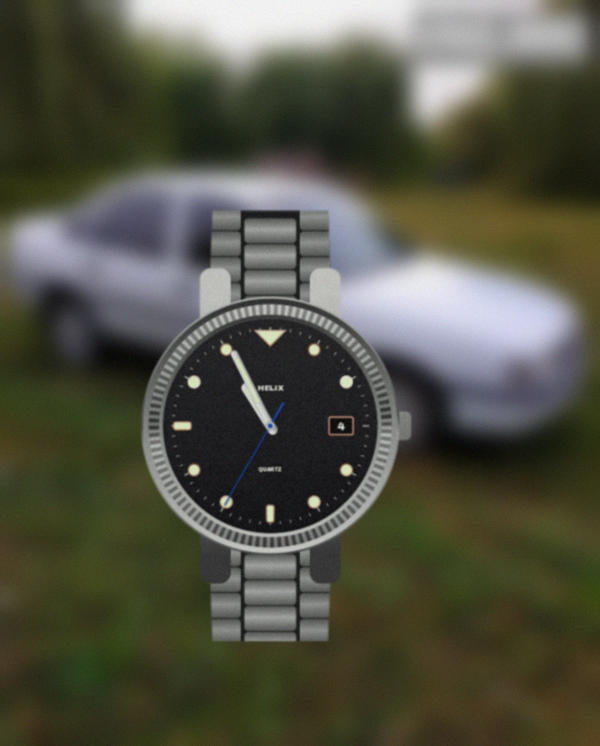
10:55:35
